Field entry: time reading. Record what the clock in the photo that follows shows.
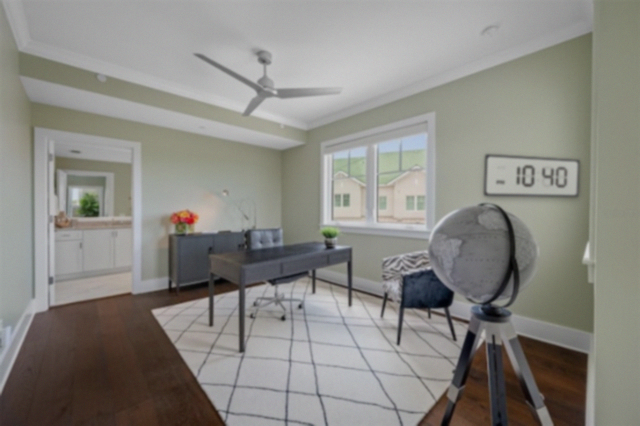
10:40
